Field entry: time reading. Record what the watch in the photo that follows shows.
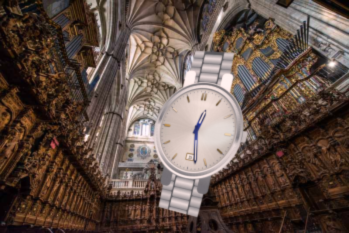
12:28
